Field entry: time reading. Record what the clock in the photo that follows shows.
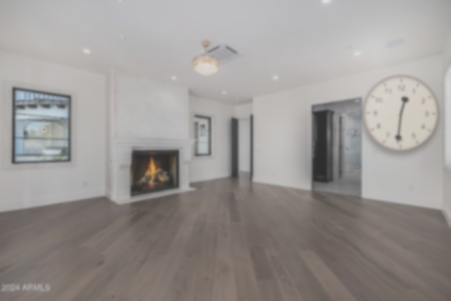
12:31
